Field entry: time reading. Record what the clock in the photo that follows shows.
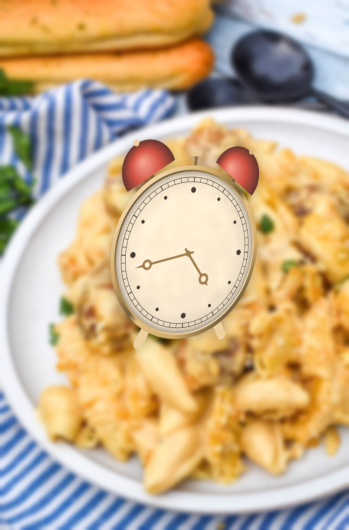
4:43
